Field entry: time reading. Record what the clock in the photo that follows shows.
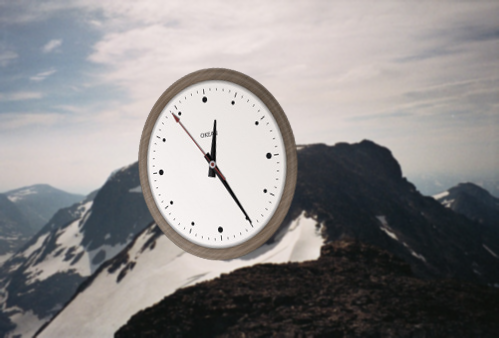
12:24:54
